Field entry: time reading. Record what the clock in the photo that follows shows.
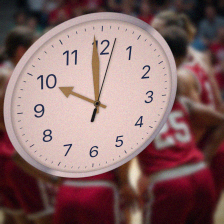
9:59:02
